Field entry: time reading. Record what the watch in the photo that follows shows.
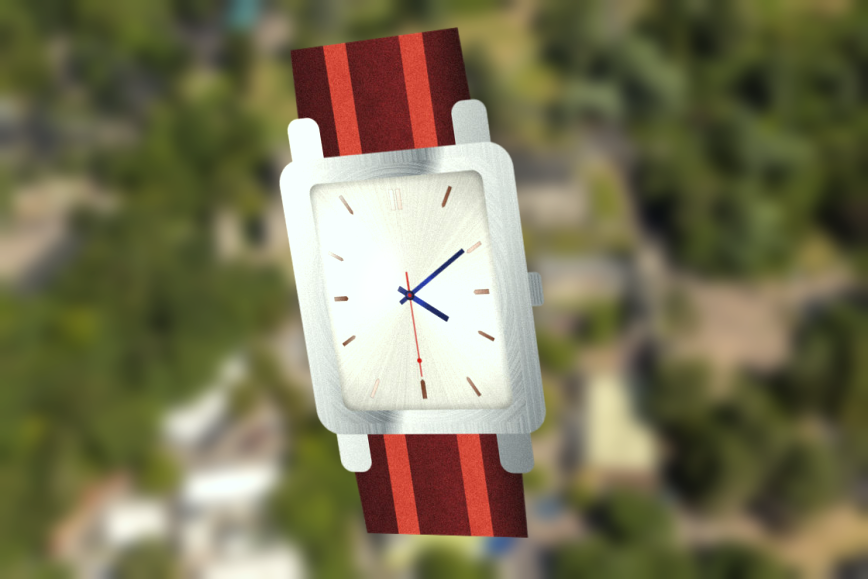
4:09:30
